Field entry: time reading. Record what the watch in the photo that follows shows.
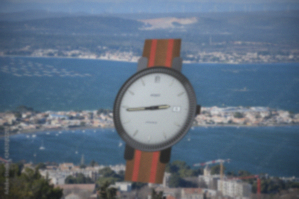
2:44
